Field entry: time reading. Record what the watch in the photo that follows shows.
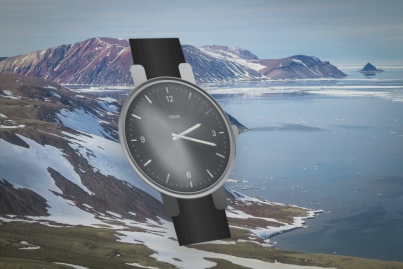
2:18
